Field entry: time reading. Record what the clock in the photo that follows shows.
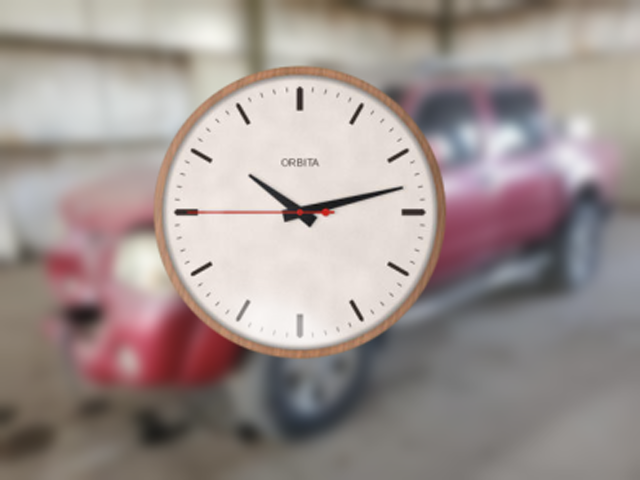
10:12:45
